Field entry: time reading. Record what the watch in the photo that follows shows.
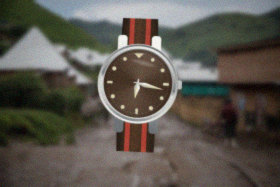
6:17
